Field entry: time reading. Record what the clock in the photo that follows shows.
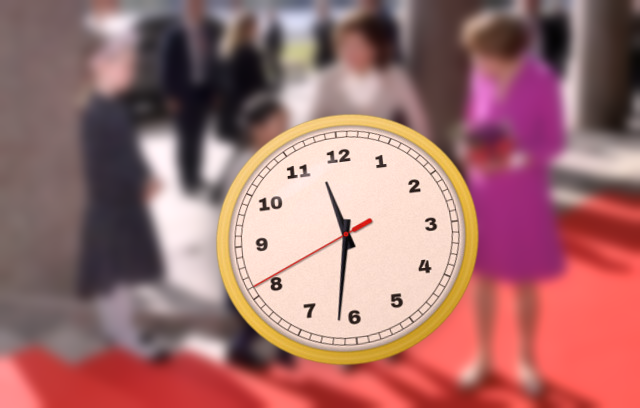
11:31:41
